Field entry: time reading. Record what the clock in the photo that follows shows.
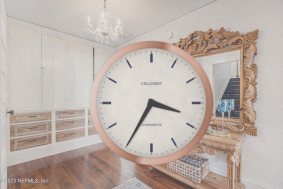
3:35
